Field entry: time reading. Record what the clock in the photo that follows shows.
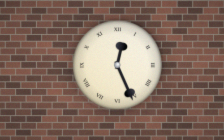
12:26
